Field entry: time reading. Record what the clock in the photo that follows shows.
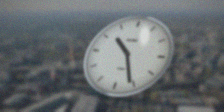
10:26
